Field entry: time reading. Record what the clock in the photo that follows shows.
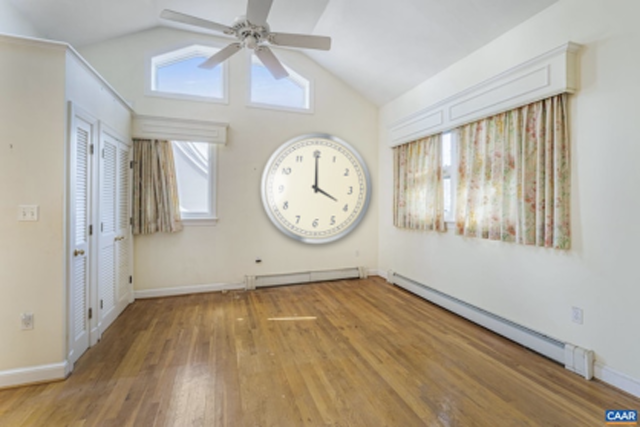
4:00
